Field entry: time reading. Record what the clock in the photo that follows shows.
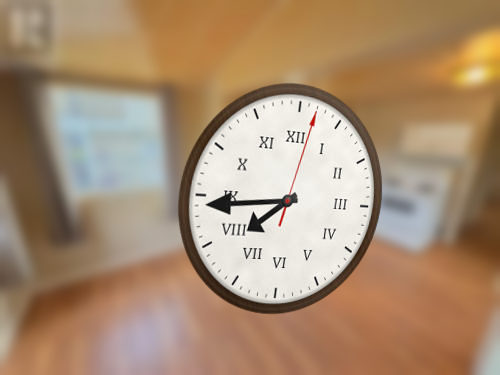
7:44:02
